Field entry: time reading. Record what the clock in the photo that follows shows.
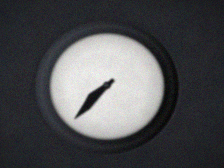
7:37
